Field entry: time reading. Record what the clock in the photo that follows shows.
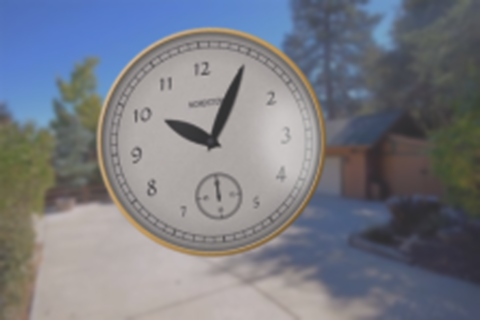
10:05
